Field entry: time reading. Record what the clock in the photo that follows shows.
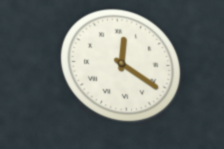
12:21
